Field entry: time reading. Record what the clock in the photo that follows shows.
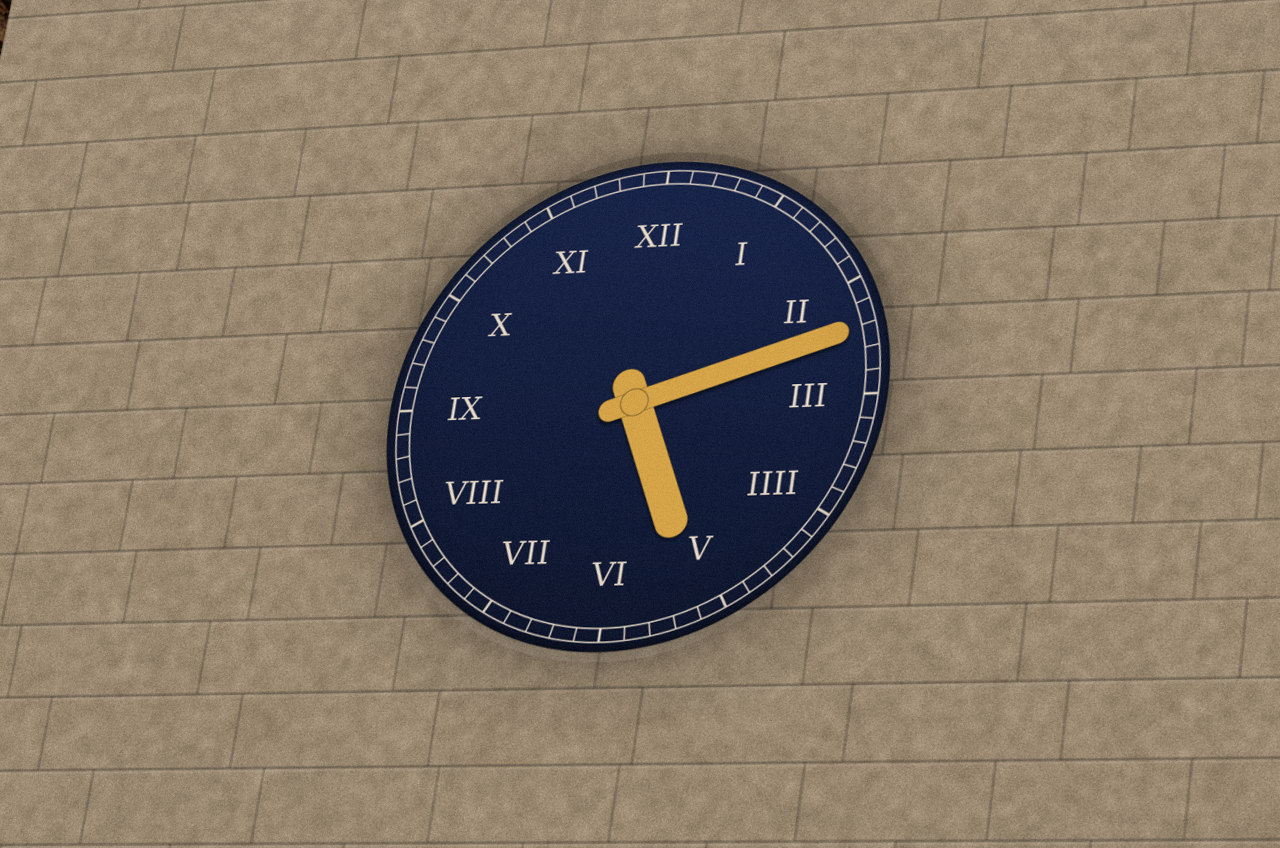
5:12
